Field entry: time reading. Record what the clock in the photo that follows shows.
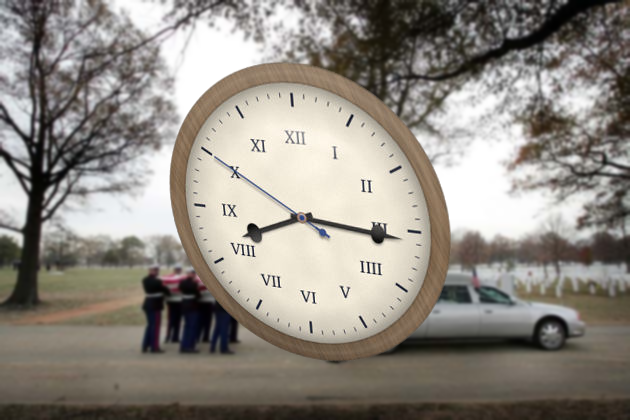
8:15:50
